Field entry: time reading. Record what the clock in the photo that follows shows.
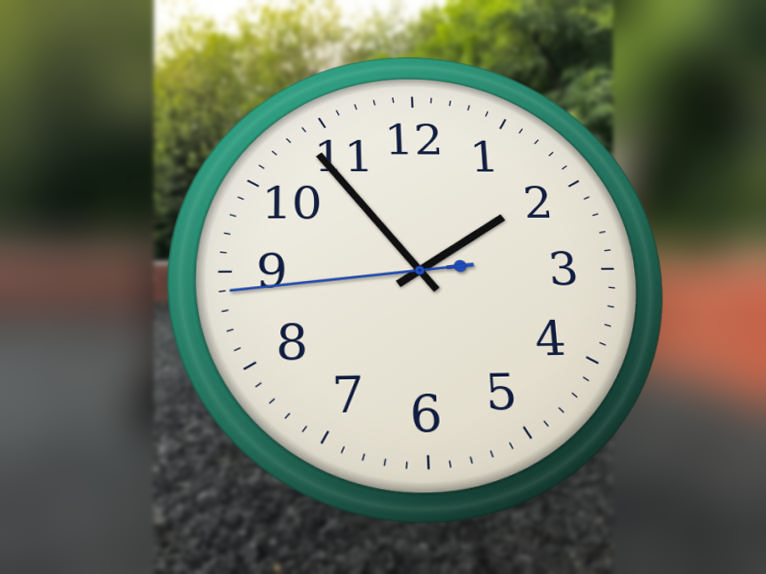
1:53:44
